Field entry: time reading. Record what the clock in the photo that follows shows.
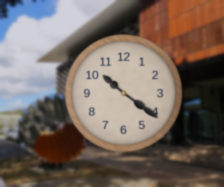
10:21
